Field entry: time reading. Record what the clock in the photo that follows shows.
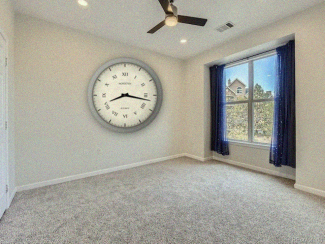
8:17
